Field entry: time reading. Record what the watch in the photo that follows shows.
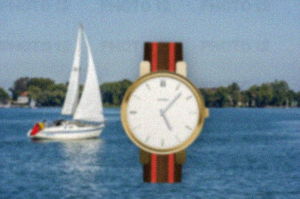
5:07
